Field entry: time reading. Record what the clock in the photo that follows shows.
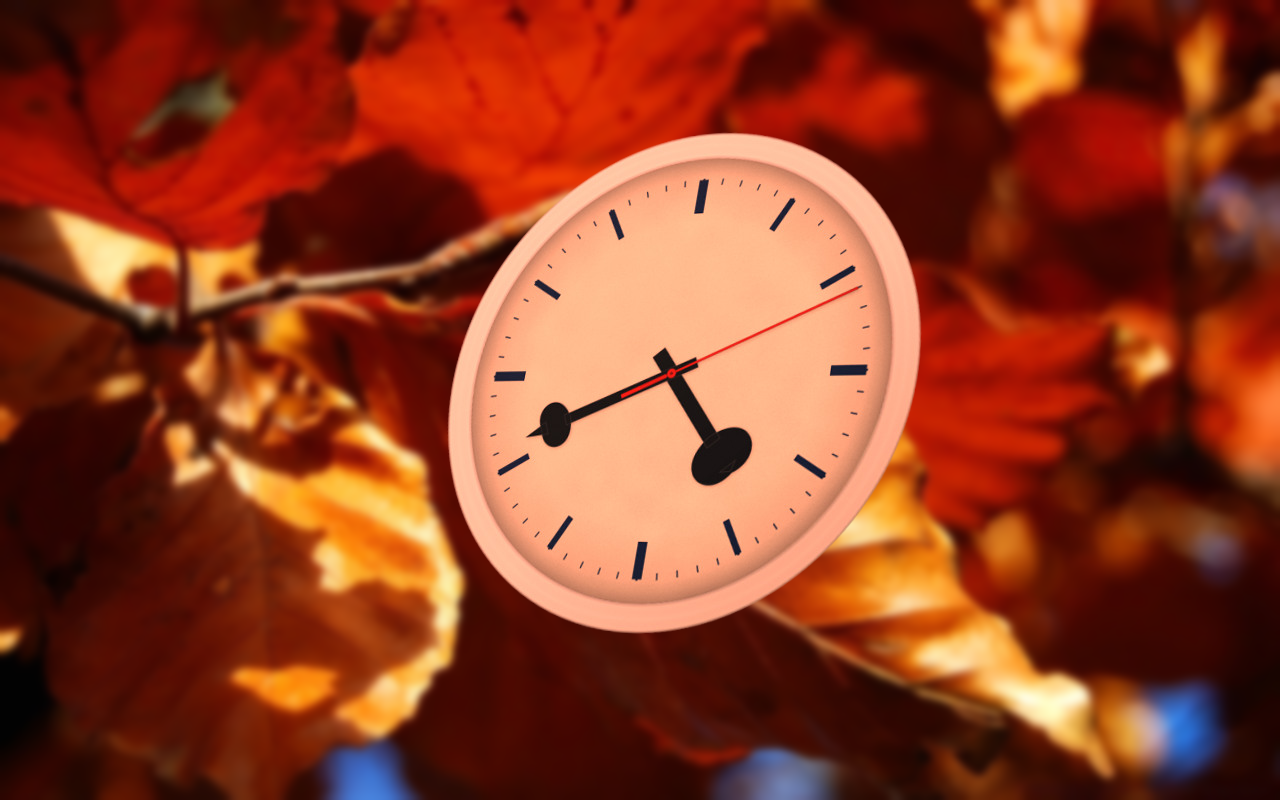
4:41:11
